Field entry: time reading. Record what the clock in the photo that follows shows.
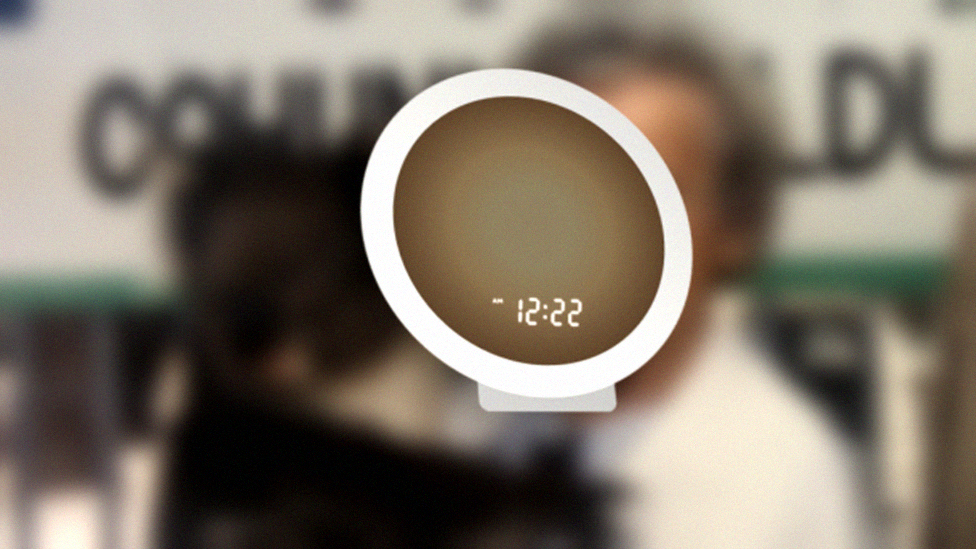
12:22
